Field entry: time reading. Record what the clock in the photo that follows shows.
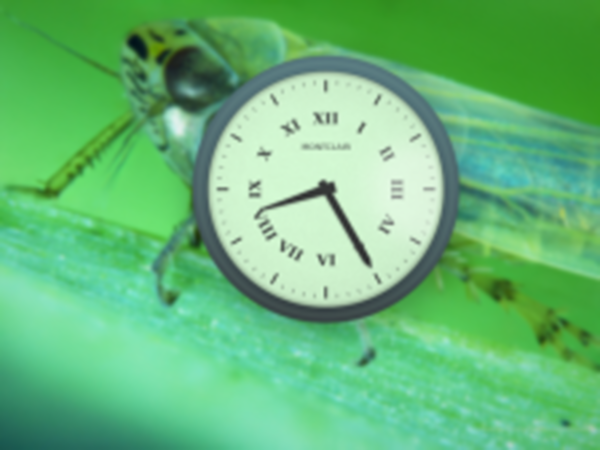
8:25
